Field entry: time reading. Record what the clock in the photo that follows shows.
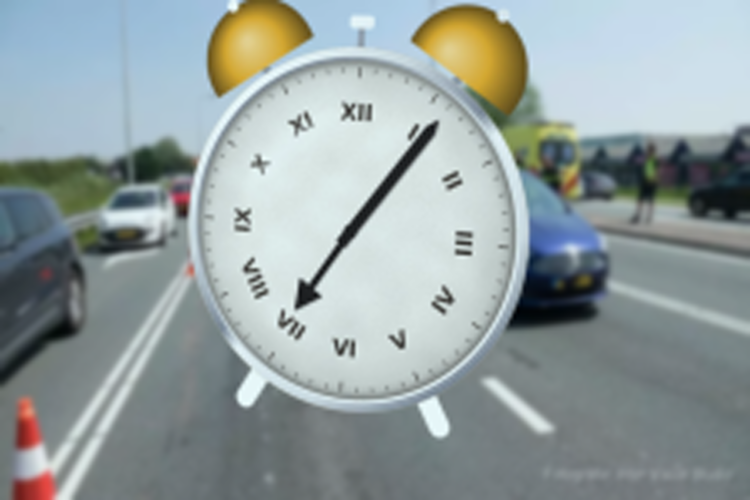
7:06
